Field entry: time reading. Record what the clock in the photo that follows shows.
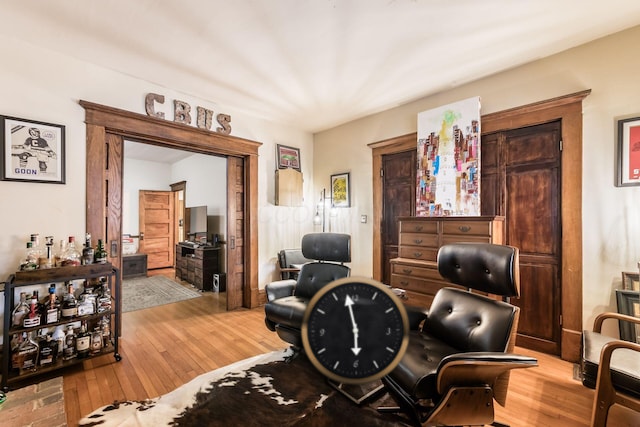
5:58
